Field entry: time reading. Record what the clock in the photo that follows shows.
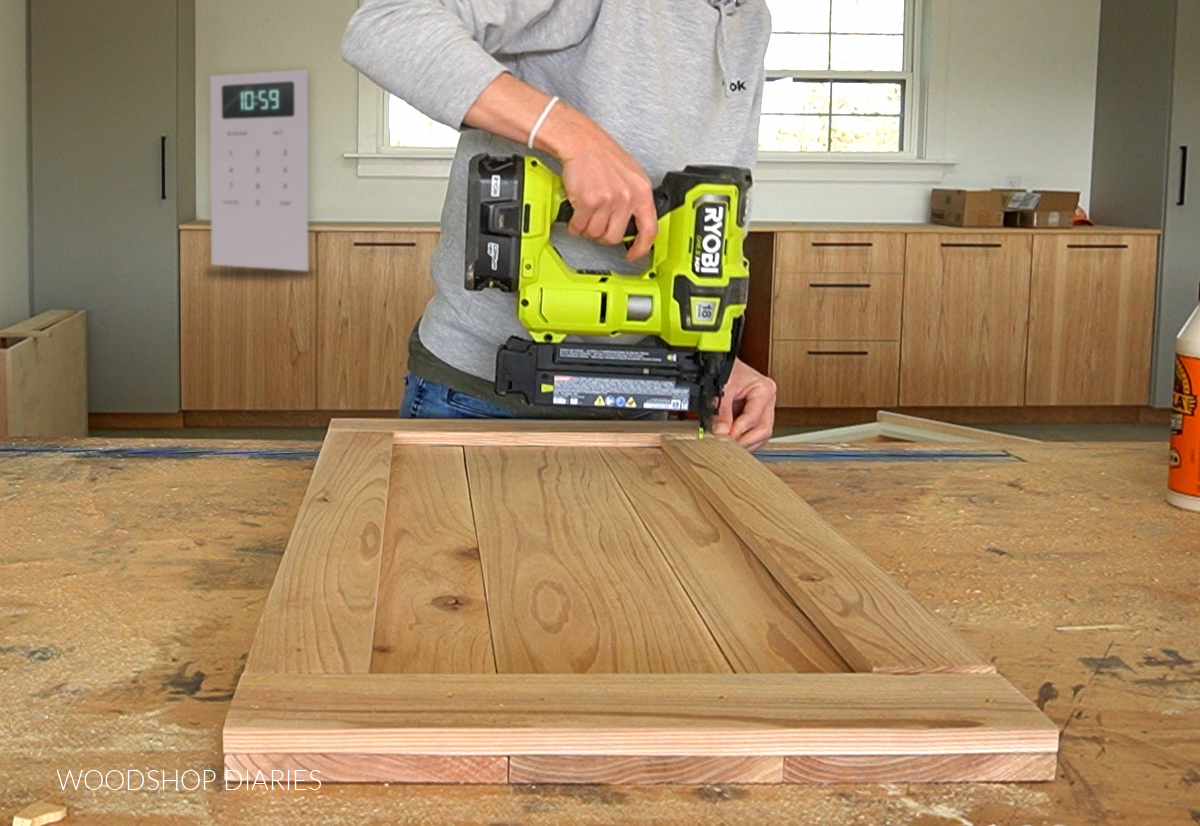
10:59
